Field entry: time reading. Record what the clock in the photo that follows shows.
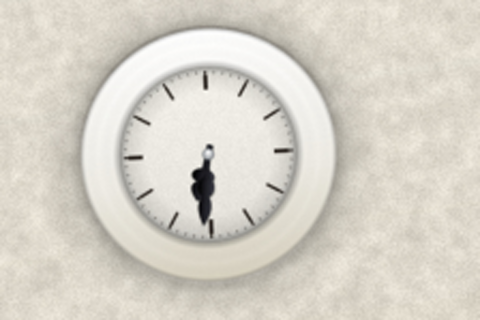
6:31
